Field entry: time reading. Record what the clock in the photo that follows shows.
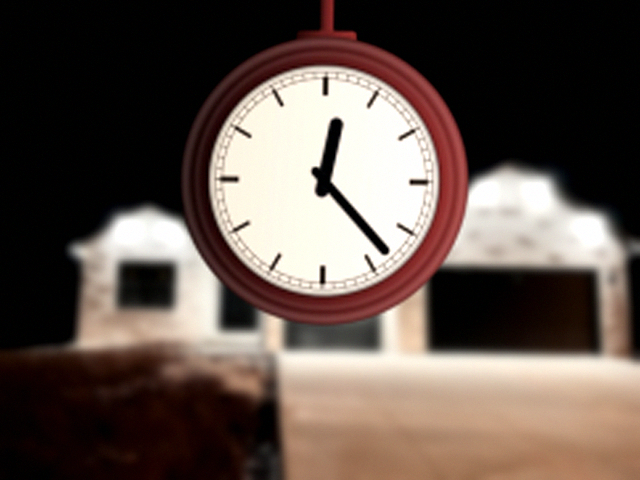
12:23
